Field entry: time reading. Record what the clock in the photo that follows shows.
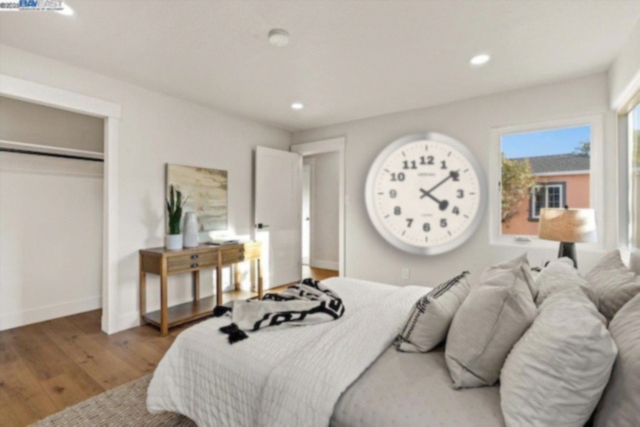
4:09
